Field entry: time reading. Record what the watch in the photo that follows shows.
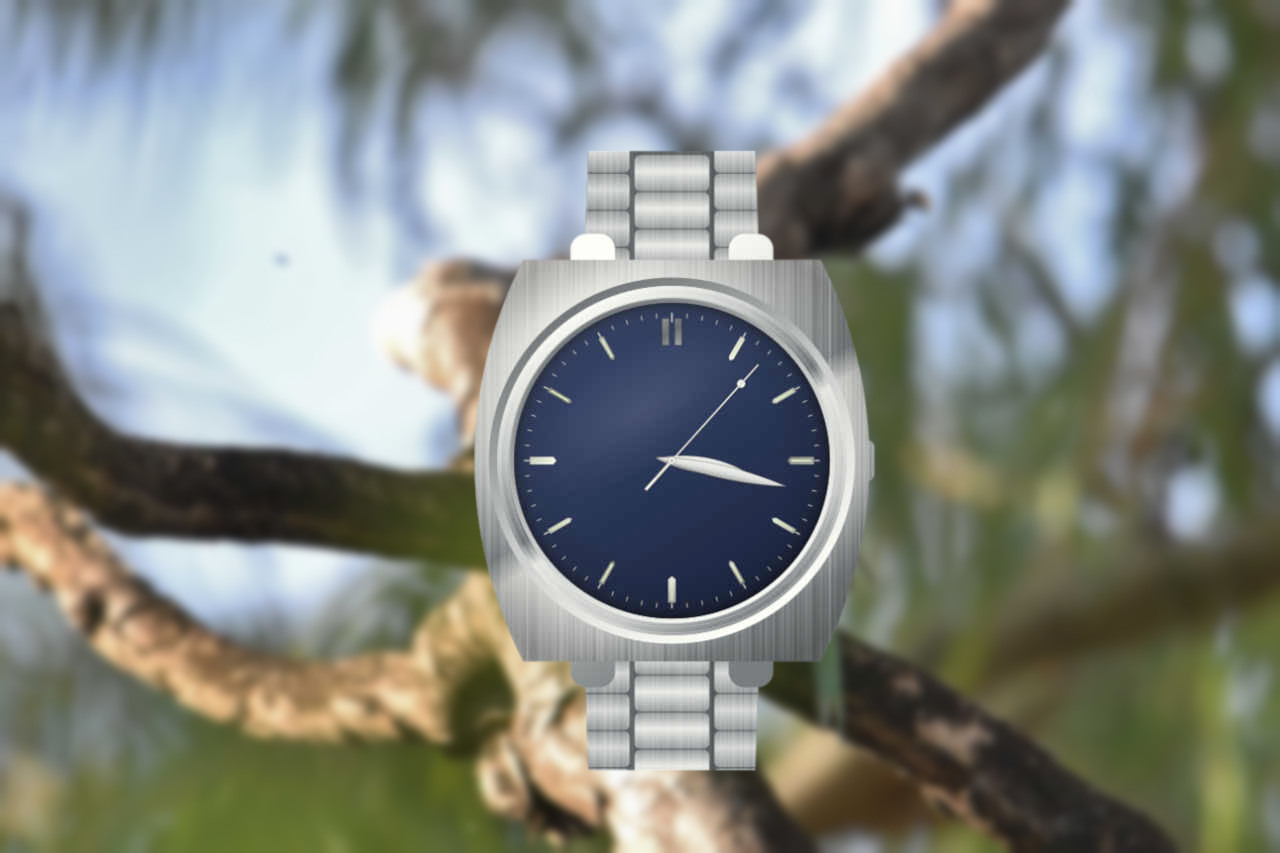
3:17:07
